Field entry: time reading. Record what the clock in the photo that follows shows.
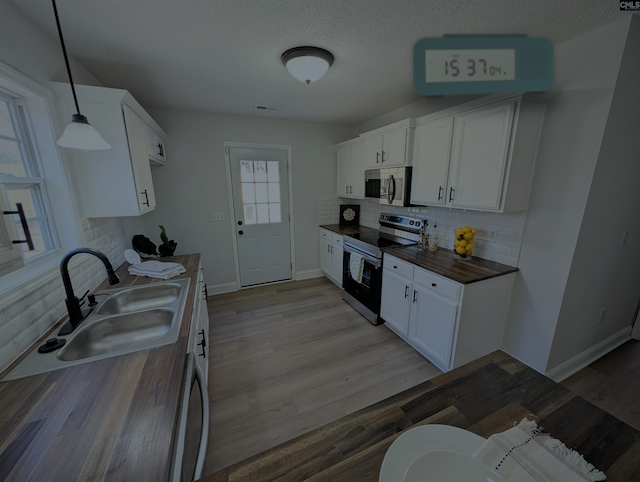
15:37
